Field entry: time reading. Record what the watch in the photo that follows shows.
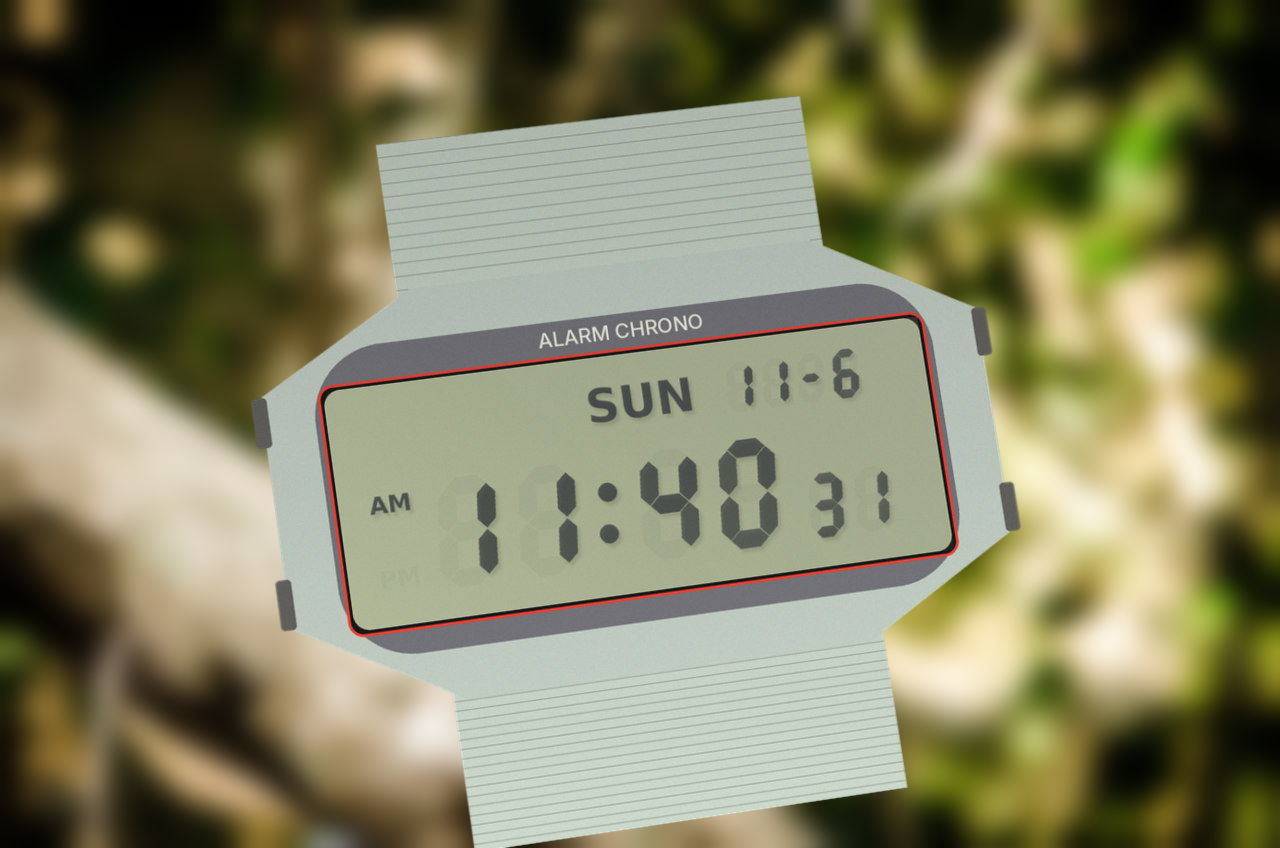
11:40:31
